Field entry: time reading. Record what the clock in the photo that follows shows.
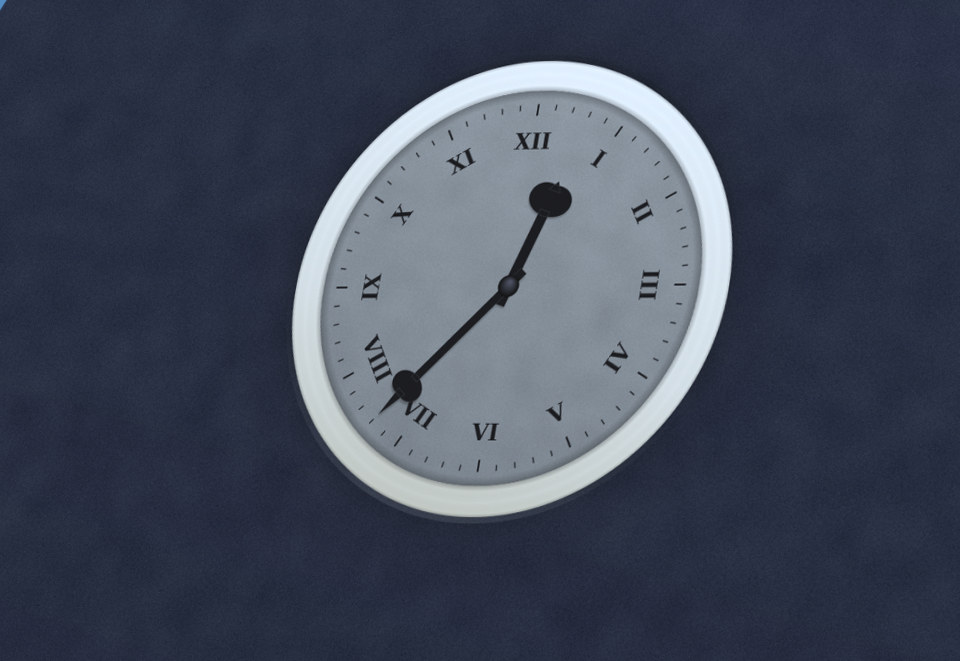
12:37
